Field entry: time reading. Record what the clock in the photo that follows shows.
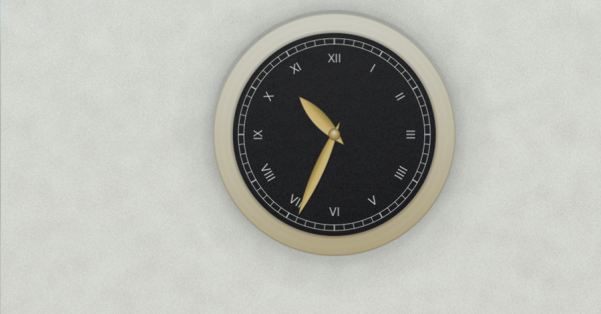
10:34
